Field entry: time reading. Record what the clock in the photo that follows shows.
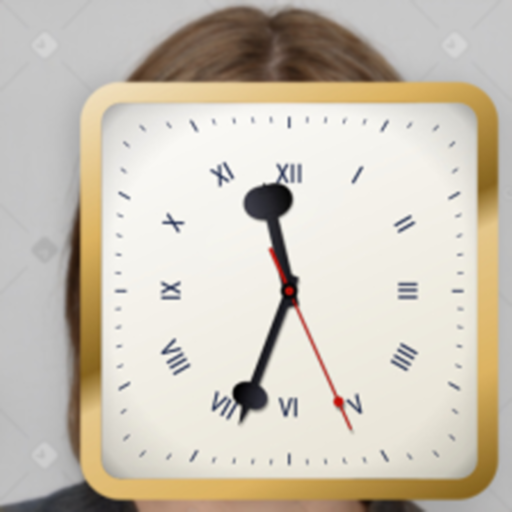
11:33:26
